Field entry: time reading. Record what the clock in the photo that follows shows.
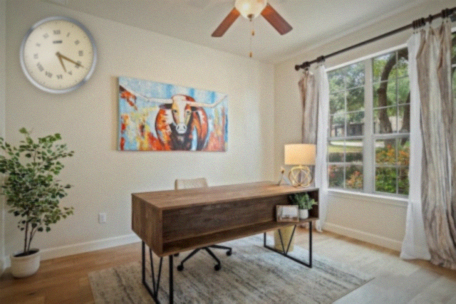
5:20
